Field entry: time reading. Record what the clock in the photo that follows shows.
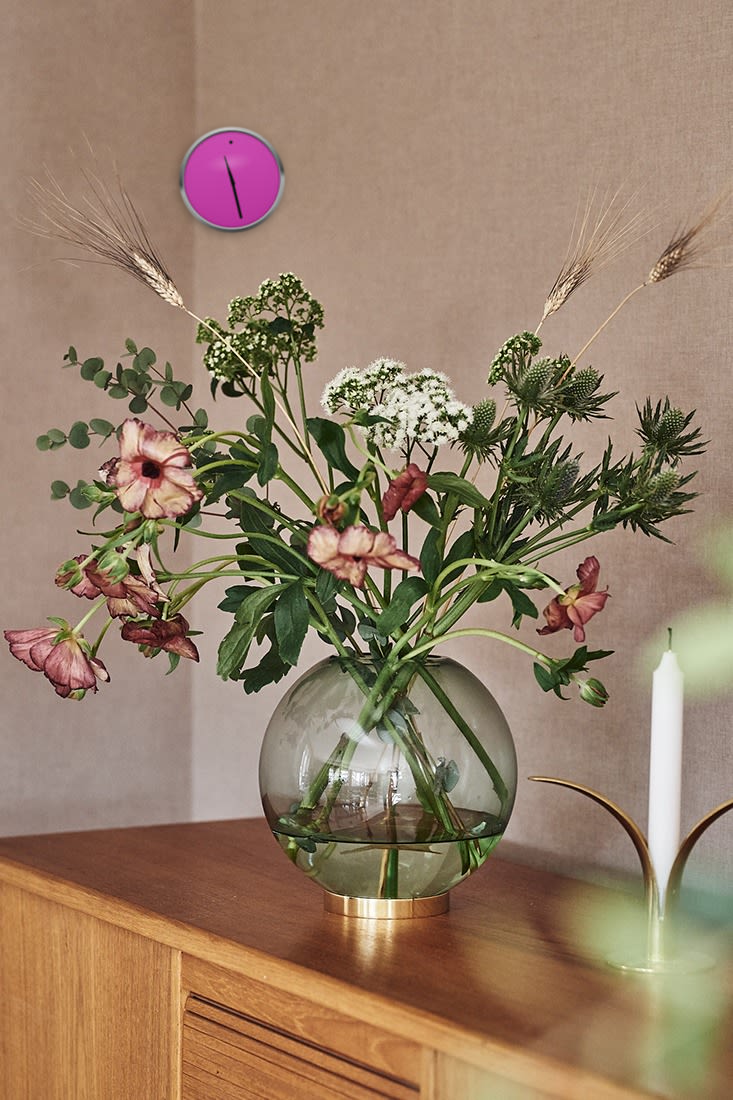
11:28
